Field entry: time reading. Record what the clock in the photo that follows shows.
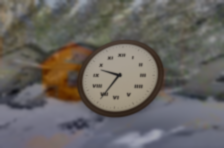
9:35
